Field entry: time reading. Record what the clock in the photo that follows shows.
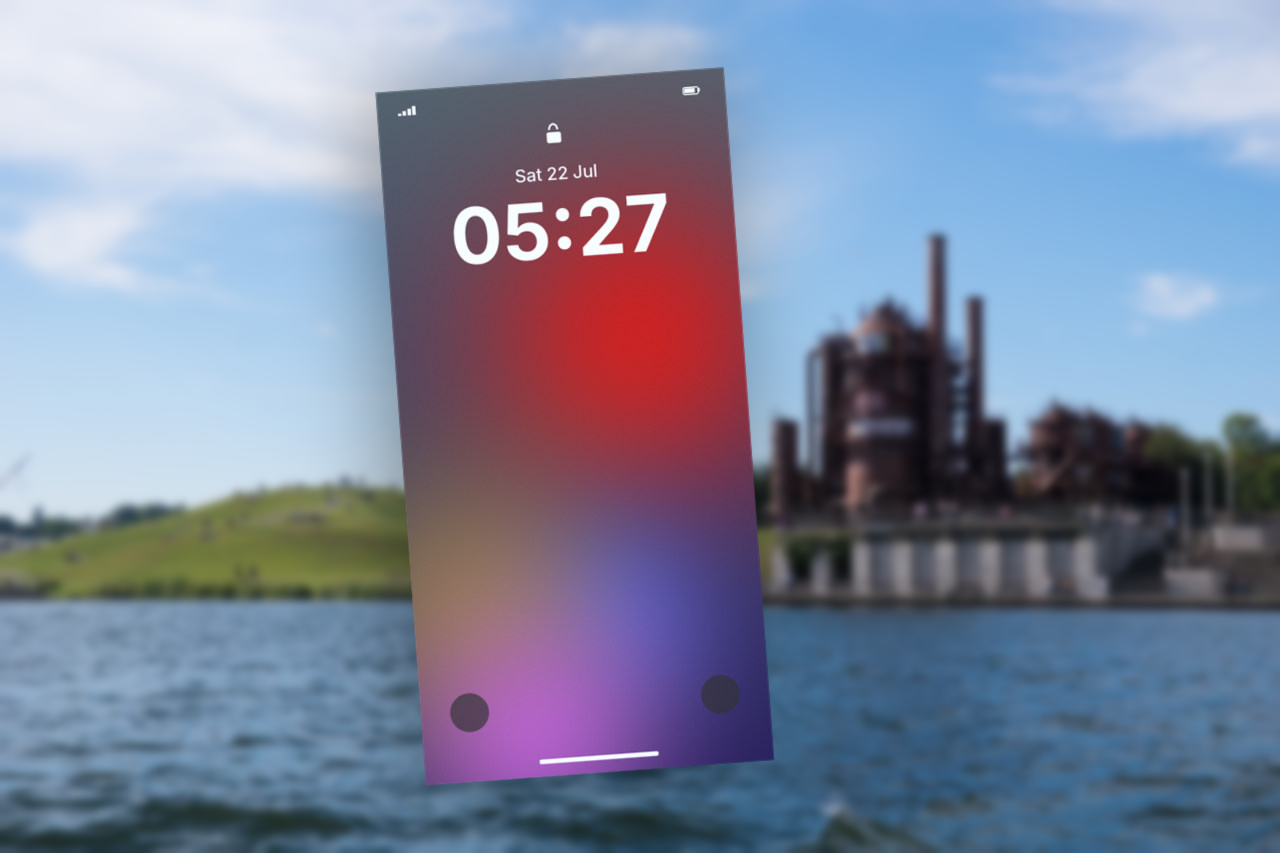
5:27
